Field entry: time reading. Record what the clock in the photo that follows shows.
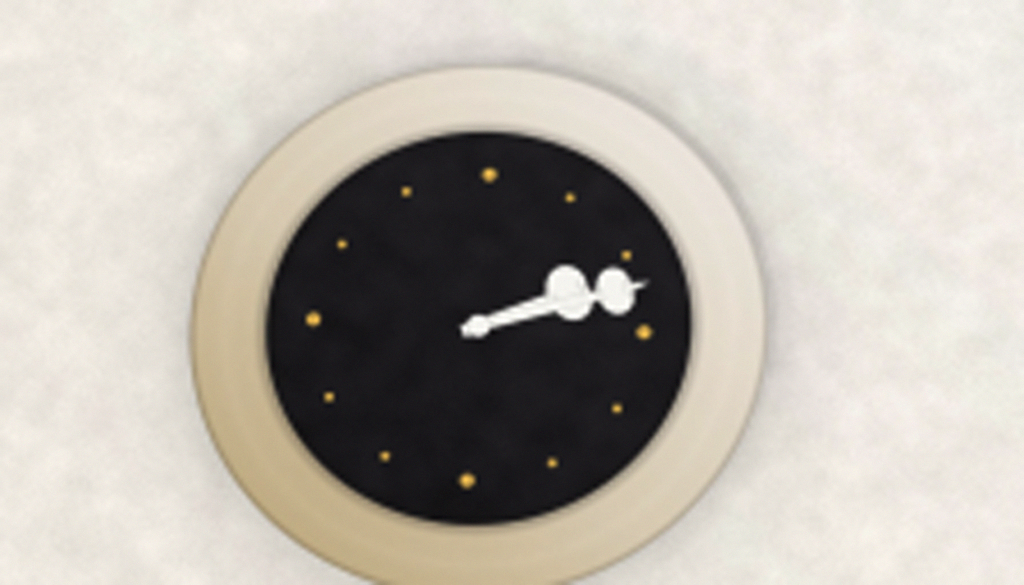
2:12
